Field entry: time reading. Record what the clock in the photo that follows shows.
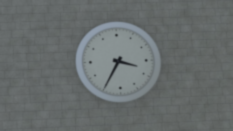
3:35
